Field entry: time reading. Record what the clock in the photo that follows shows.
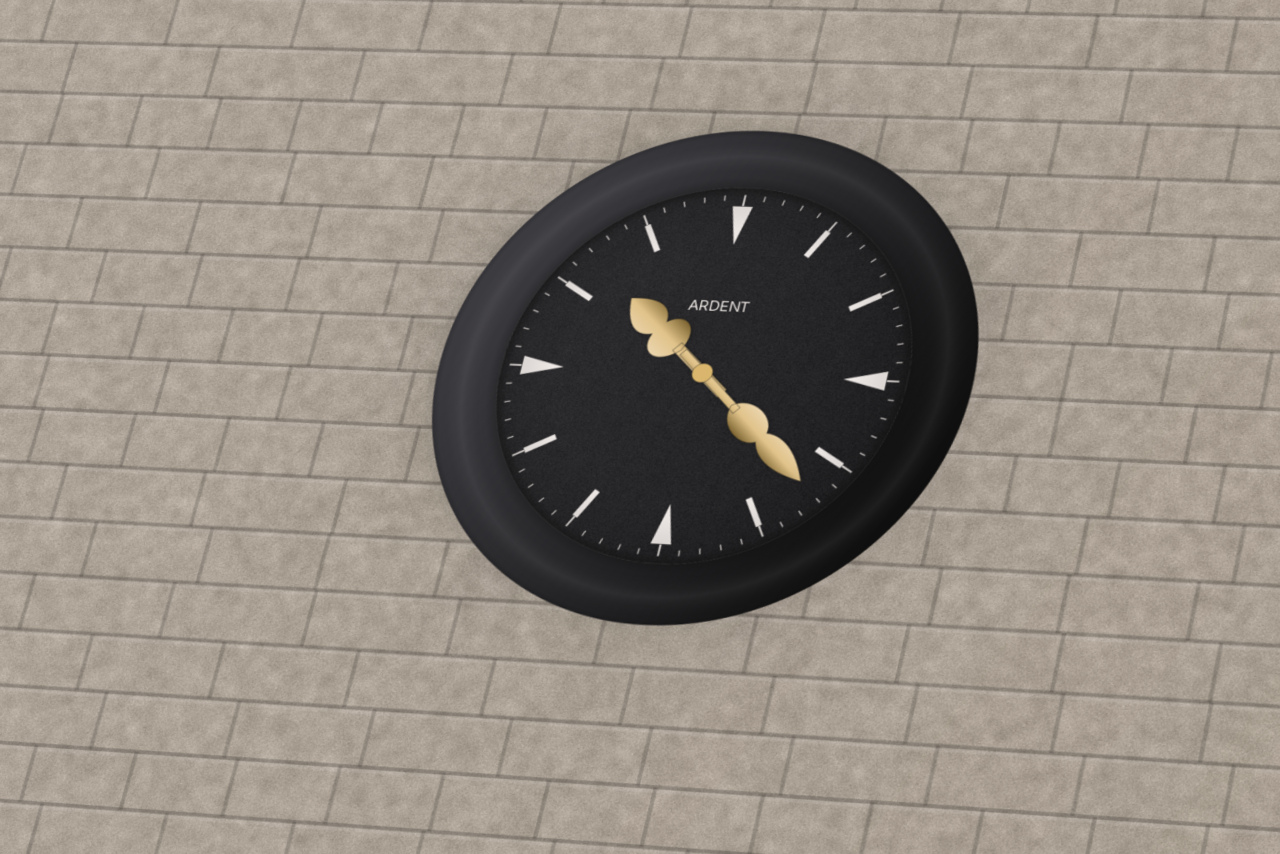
10:22
